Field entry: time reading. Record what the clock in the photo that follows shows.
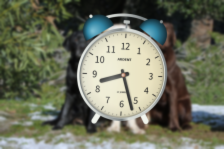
8:27
